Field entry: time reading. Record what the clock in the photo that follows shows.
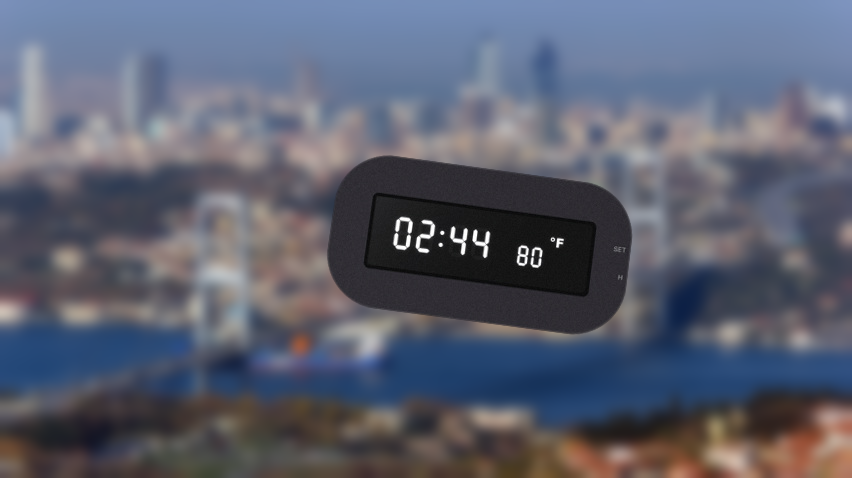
2:44
